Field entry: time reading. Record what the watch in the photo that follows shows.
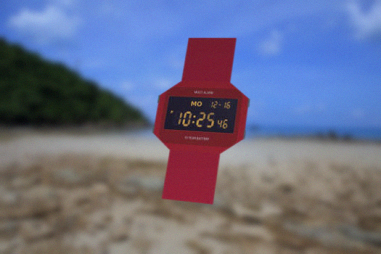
10:25:46
